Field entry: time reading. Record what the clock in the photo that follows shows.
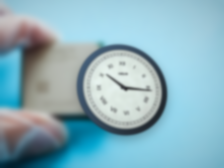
10:16
